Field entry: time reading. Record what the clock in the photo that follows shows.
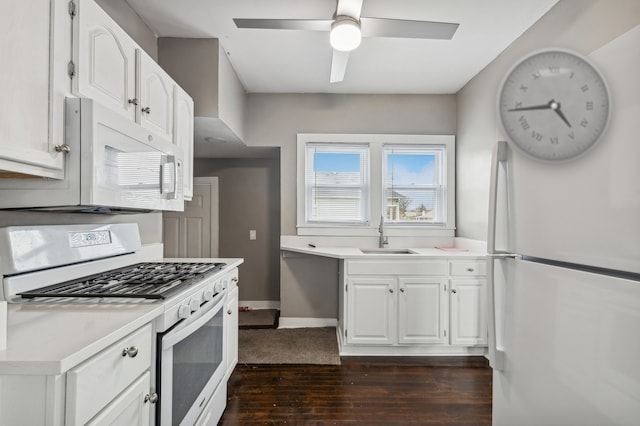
4:44
